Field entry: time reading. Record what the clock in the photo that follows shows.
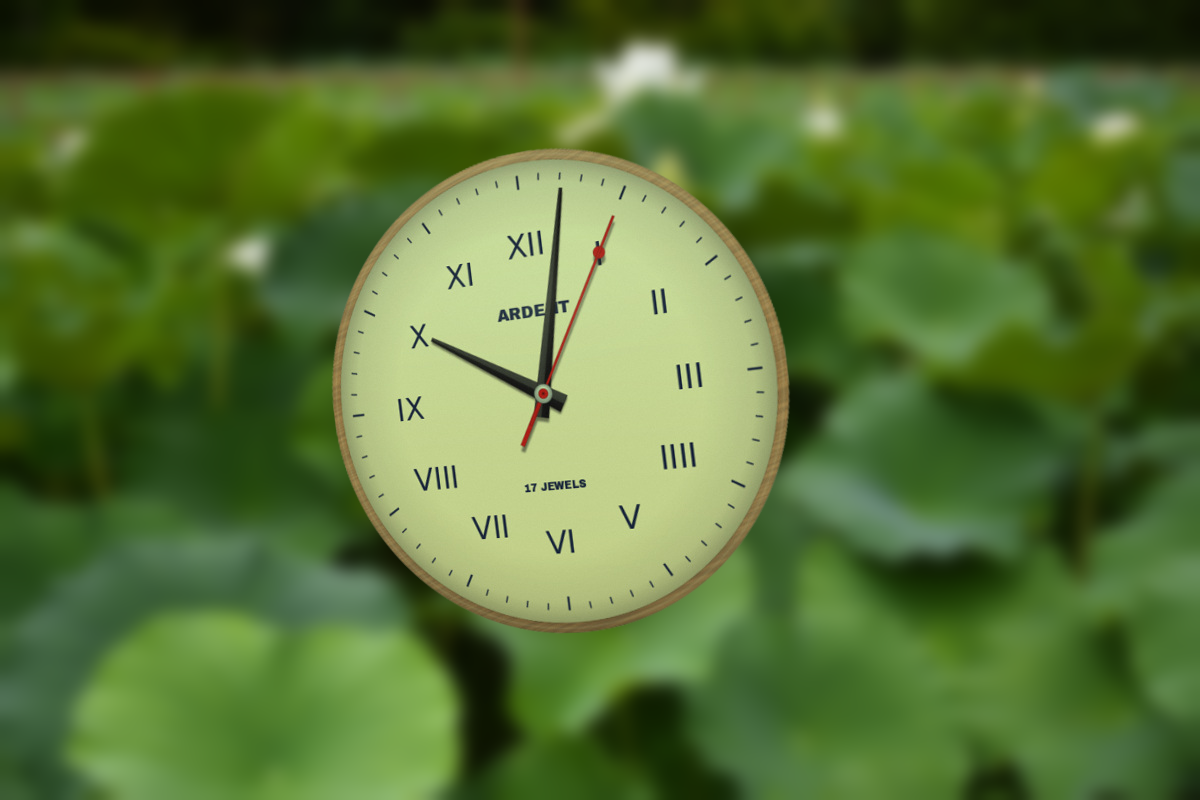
10:02:05
